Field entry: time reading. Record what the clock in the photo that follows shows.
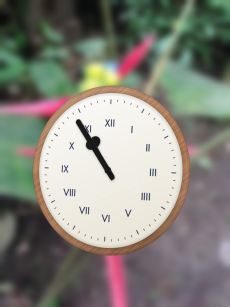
10:54
